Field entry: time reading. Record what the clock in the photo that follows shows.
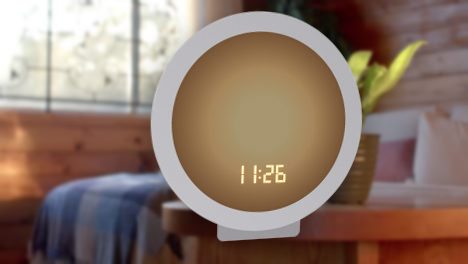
11:26
